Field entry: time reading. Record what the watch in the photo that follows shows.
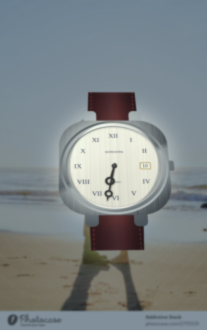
6:32
